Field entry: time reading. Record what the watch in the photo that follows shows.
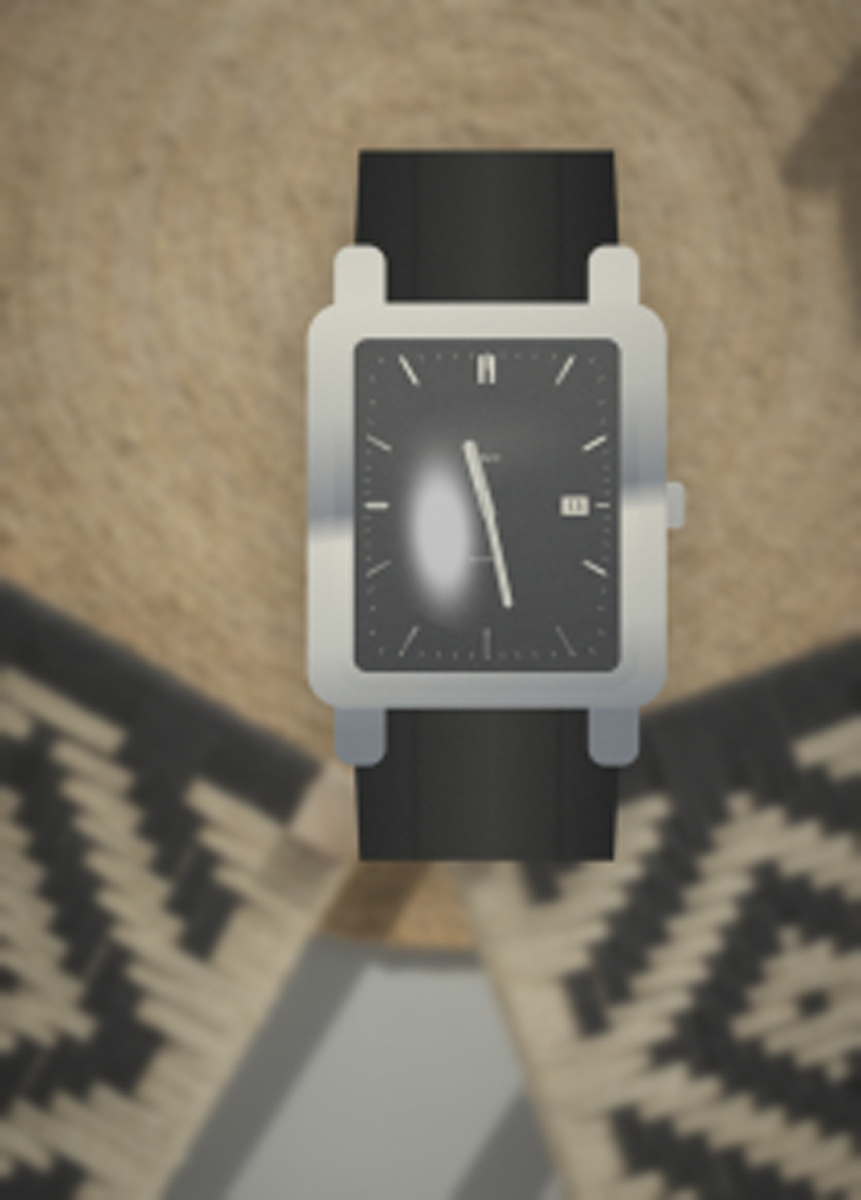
11:28
